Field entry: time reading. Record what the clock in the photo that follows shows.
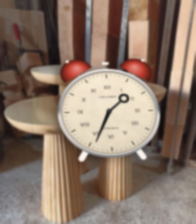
1:34
